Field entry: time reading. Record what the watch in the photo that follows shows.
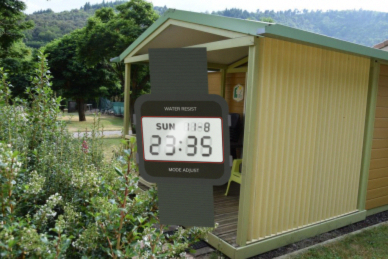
23:35
